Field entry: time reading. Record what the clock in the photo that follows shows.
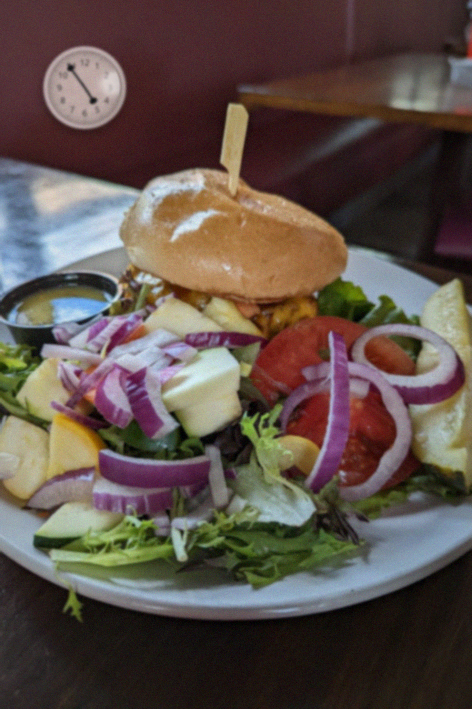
4:54
